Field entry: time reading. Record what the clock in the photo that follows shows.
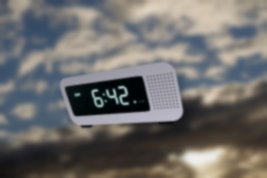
6:42
